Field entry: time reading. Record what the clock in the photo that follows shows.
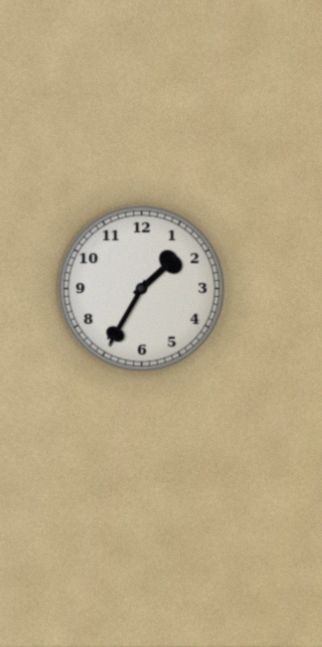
1:35
